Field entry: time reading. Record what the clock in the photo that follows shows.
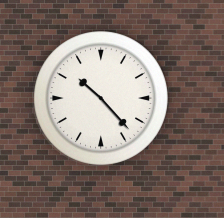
10:23
